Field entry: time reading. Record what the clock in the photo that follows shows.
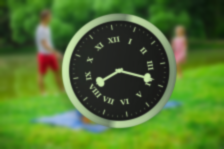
8:19
